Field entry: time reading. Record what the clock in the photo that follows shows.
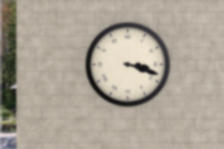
3:18
